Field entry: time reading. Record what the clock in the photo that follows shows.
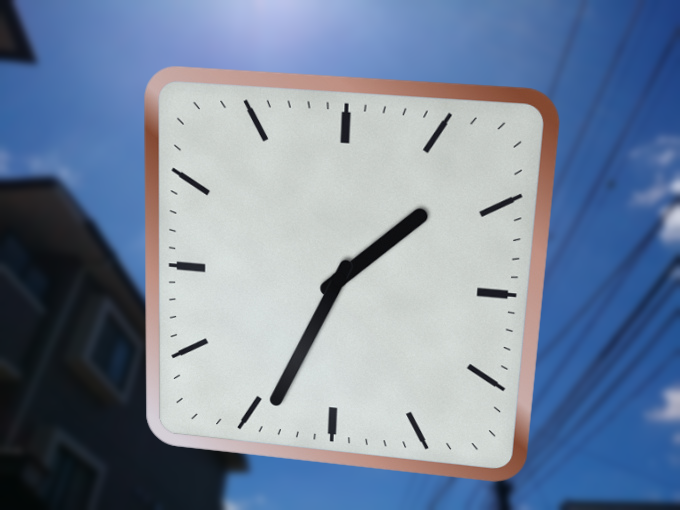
1:34
